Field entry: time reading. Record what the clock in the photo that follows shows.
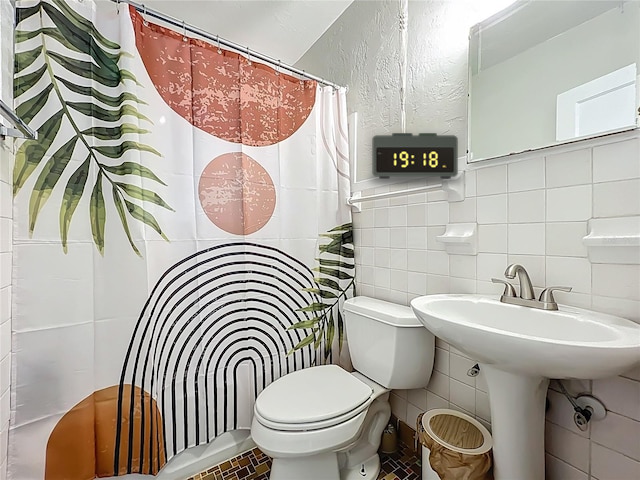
19:18
